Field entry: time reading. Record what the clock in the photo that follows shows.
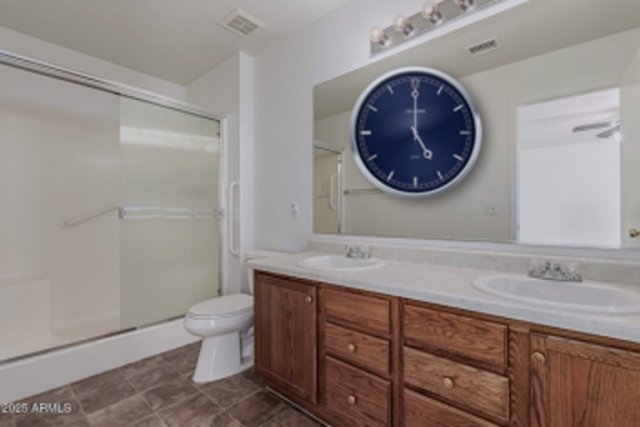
5:00
